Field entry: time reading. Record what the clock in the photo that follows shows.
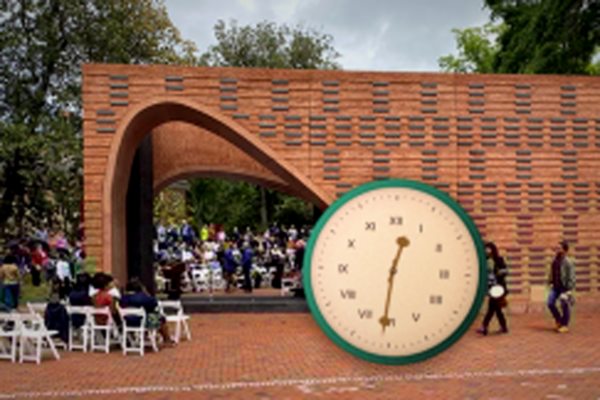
12:31
